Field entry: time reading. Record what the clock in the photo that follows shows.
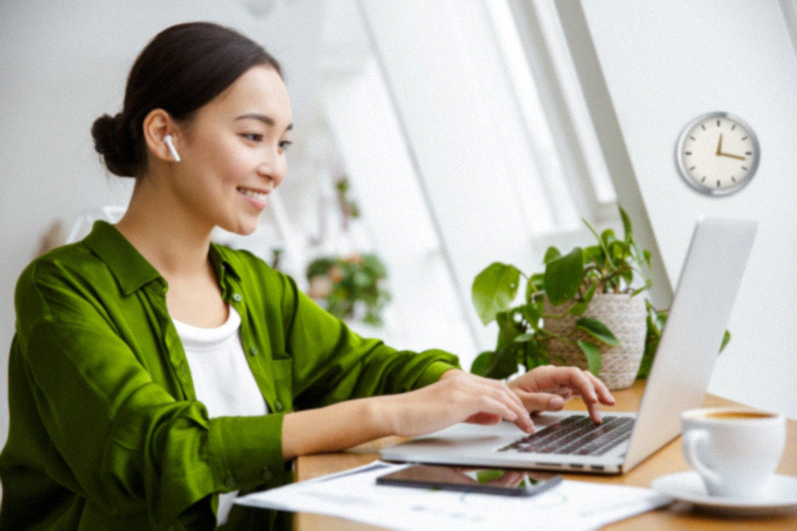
12:17
